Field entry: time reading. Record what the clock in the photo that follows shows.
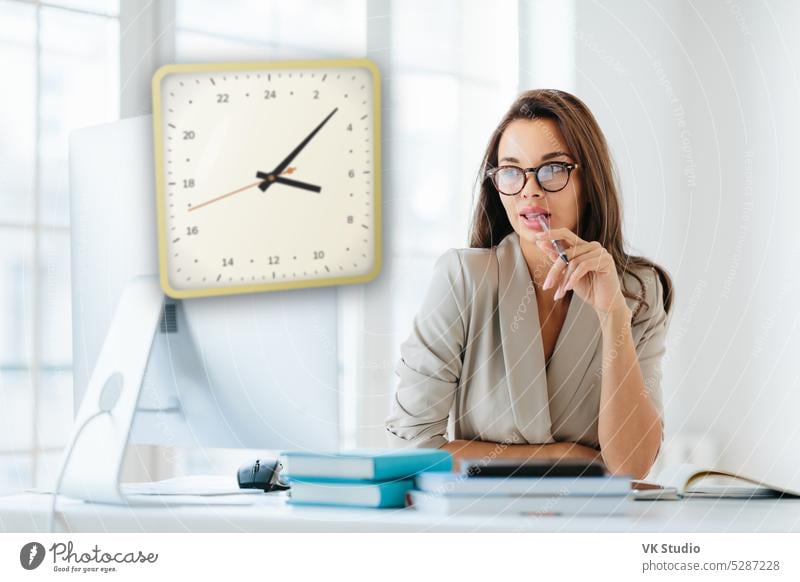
7:07:42
